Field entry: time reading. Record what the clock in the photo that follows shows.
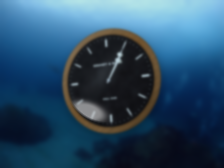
1:05
